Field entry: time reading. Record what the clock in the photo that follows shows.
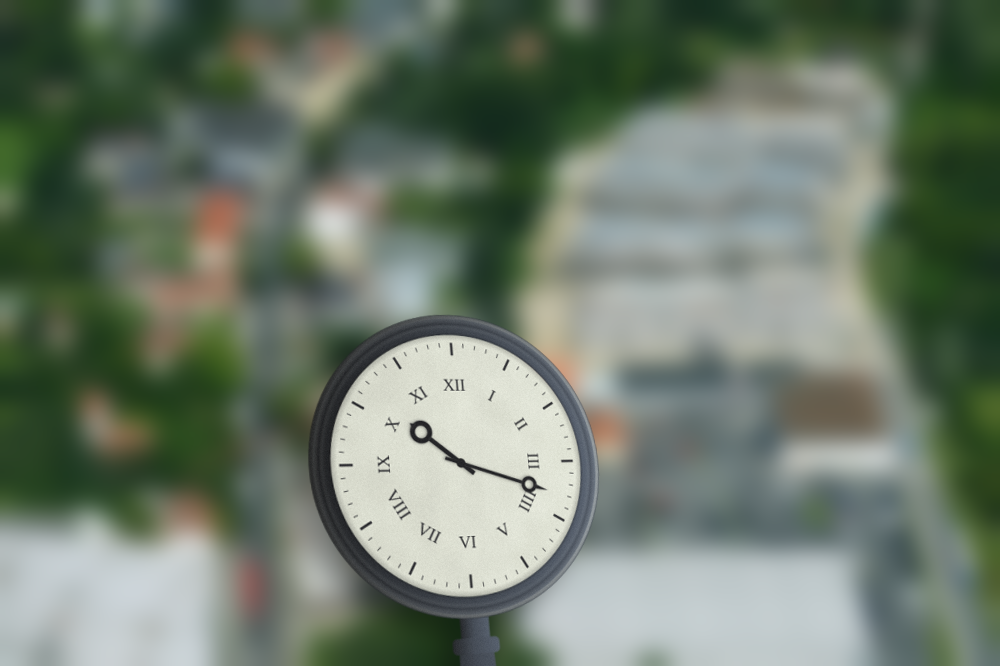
10:18
